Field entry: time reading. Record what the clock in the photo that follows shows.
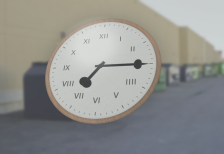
7:15
